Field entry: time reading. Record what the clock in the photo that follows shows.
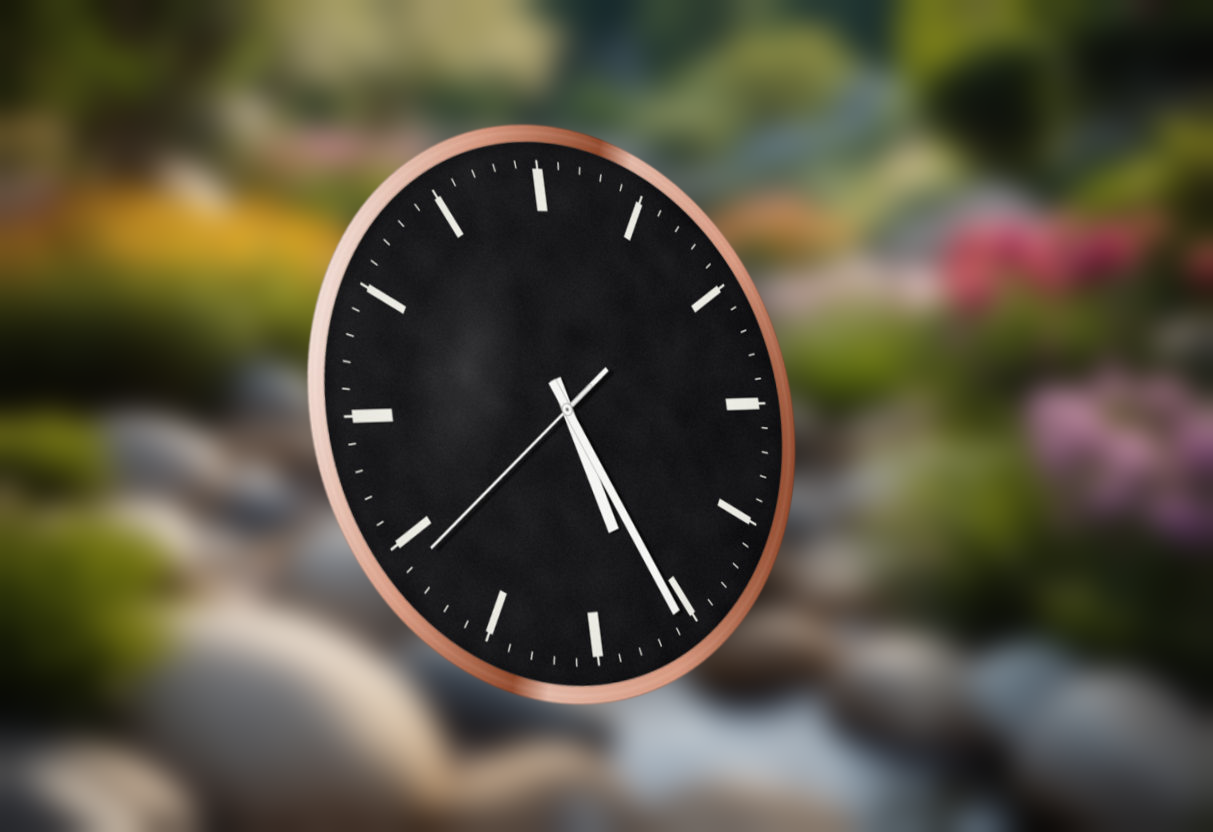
5:25:39
